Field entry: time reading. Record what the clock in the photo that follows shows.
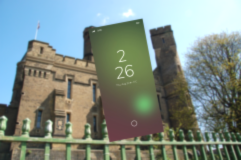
2:26
